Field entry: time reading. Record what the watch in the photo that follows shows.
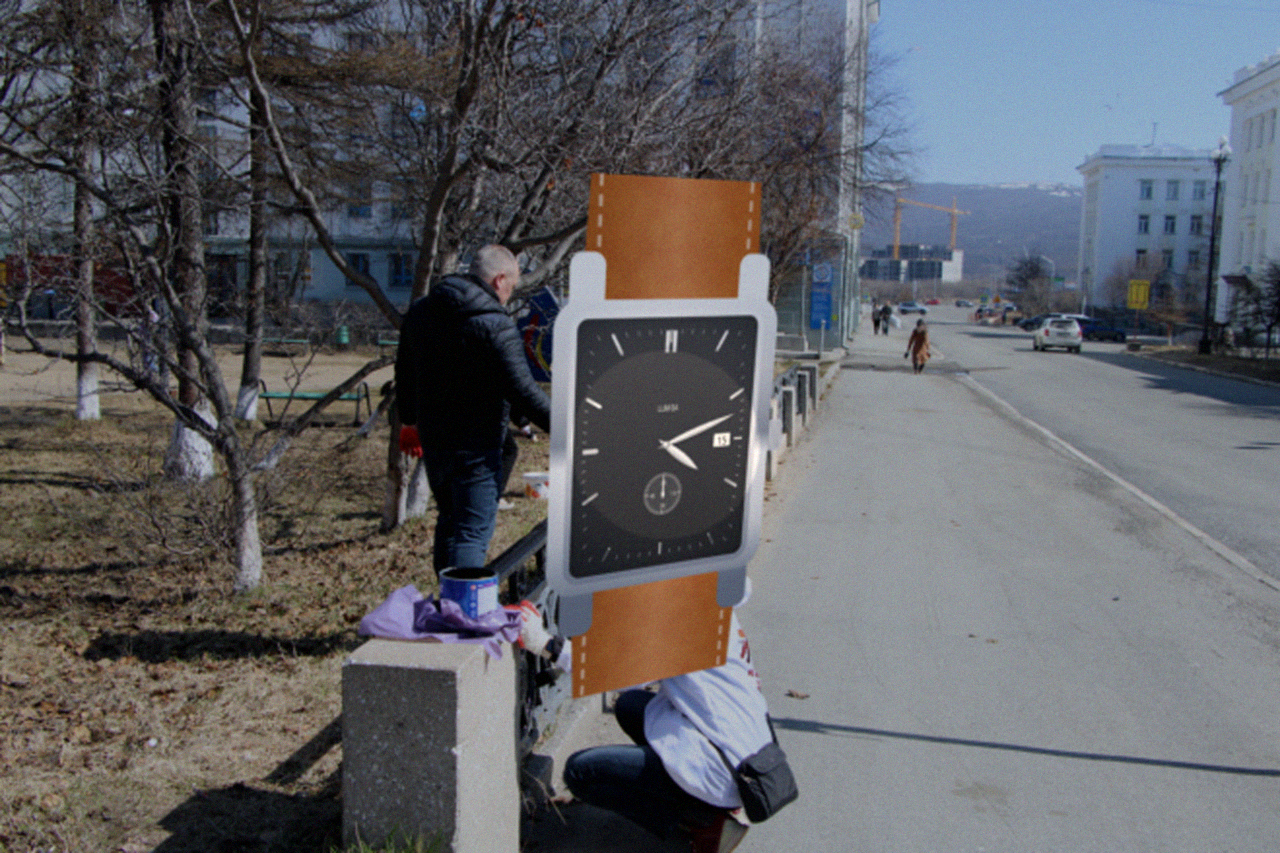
4:12
